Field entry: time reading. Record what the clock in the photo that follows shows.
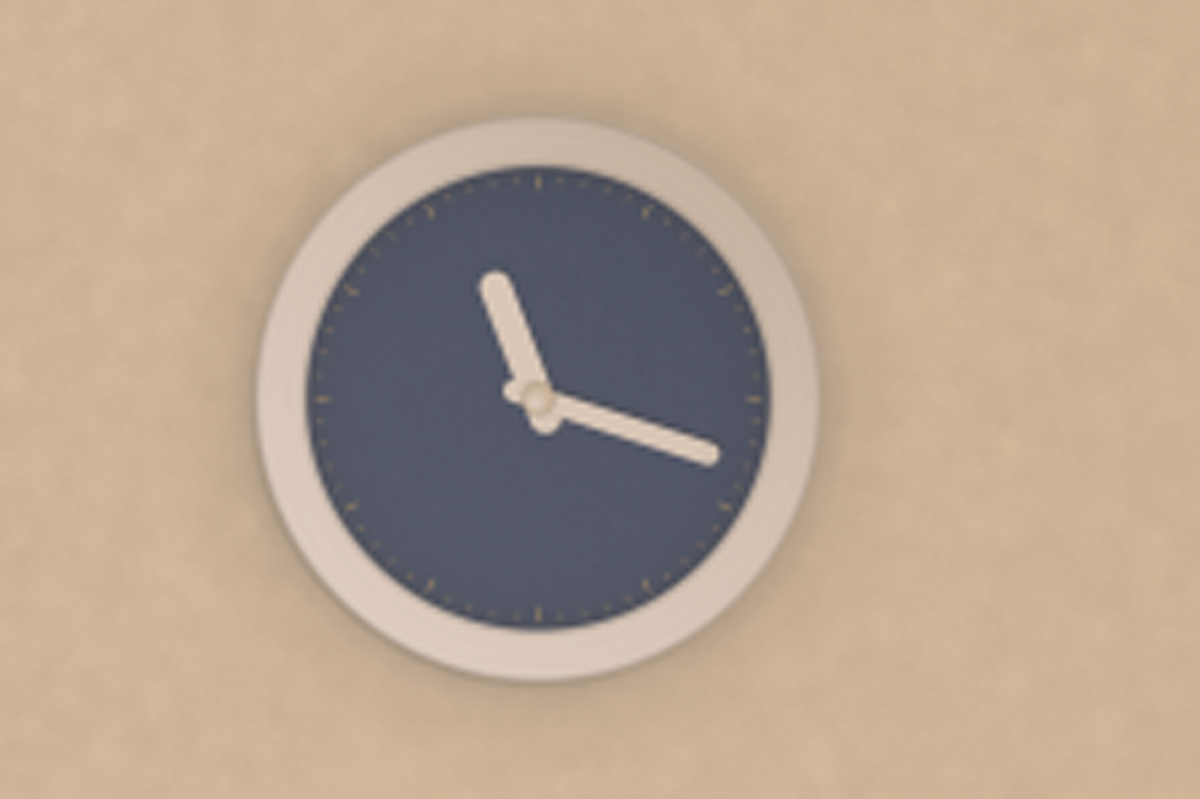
11:18
